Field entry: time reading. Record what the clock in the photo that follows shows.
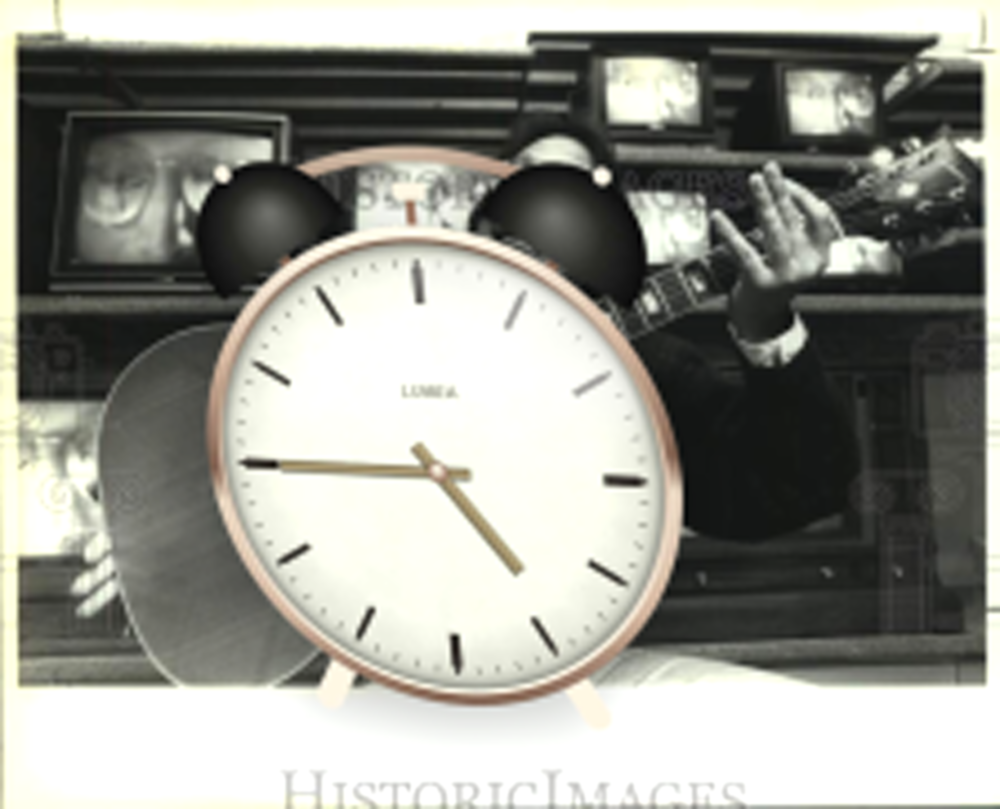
4:45
